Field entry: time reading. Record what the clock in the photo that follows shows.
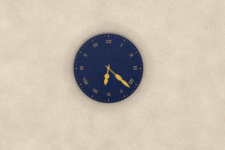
6:22
